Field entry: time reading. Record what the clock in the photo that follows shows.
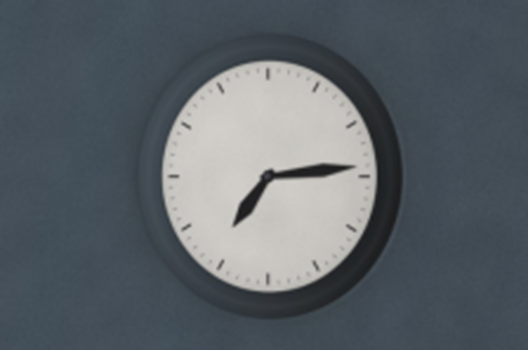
7:14
